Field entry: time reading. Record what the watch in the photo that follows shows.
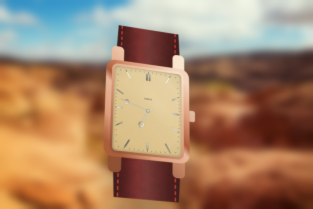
6:48
